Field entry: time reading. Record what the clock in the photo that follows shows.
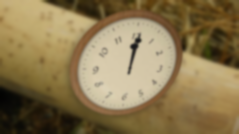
12:01
